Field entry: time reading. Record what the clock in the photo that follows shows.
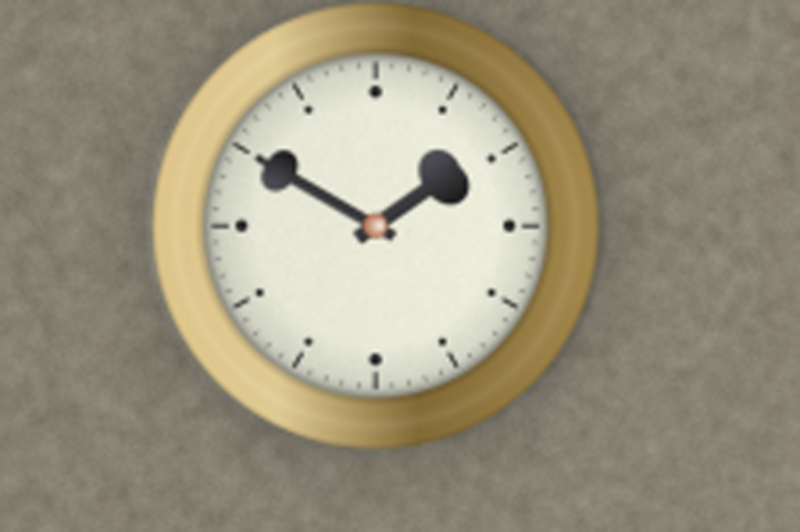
1:50
